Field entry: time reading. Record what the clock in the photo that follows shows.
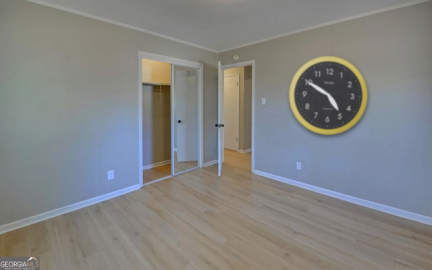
4:50
